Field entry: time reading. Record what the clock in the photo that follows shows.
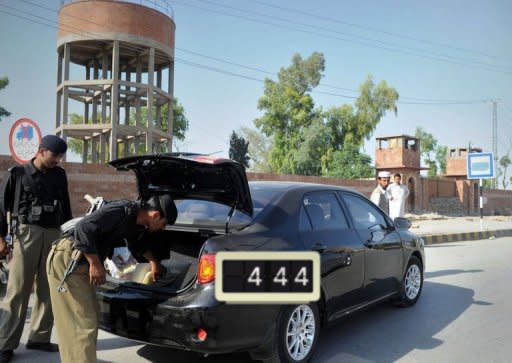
4:44
